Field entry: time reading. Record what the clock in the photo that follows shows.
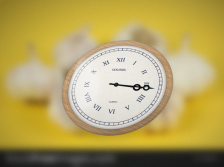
3:16
